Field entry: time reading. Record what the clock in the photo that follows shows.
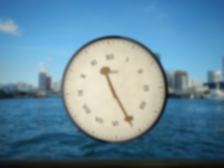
11:26
